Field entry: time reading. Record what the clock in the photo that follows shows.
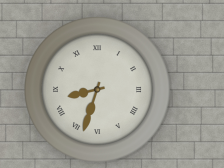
8:33
